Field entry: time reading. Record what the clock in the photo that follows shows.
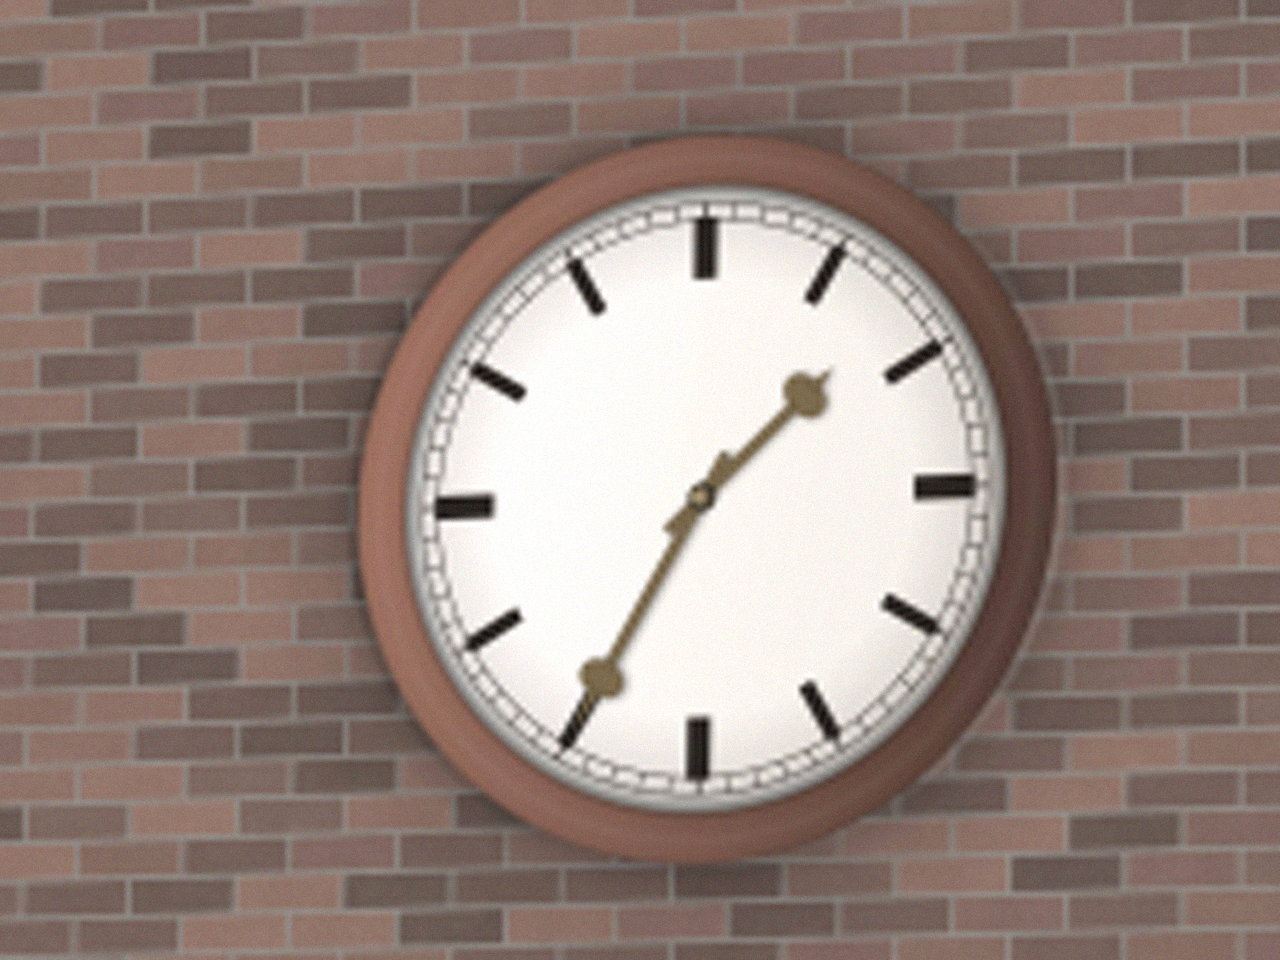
1:35
